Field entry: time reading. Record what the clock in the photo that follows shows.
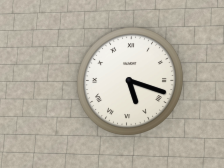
5:18
